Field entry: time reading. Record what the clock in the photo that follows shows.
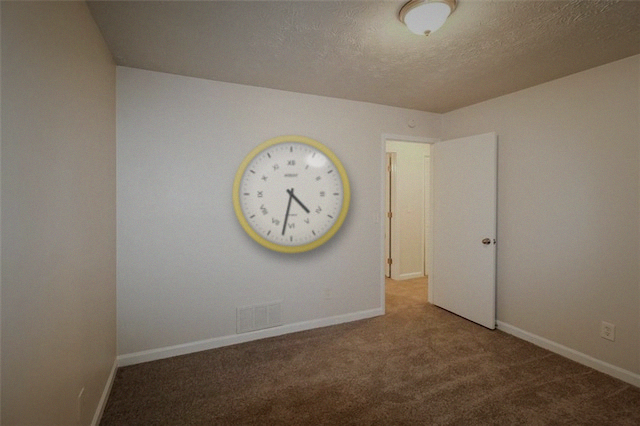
4:32
